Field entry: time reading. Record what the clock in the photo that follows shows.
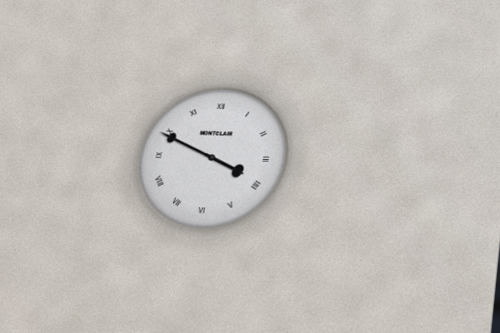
3:49
